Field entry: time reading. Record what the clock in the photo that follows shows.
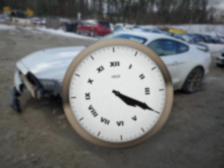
4:20
